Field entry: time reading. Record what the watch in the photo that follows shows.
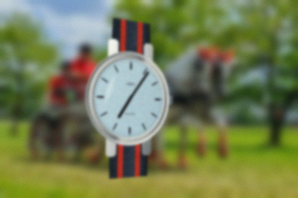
7:06
